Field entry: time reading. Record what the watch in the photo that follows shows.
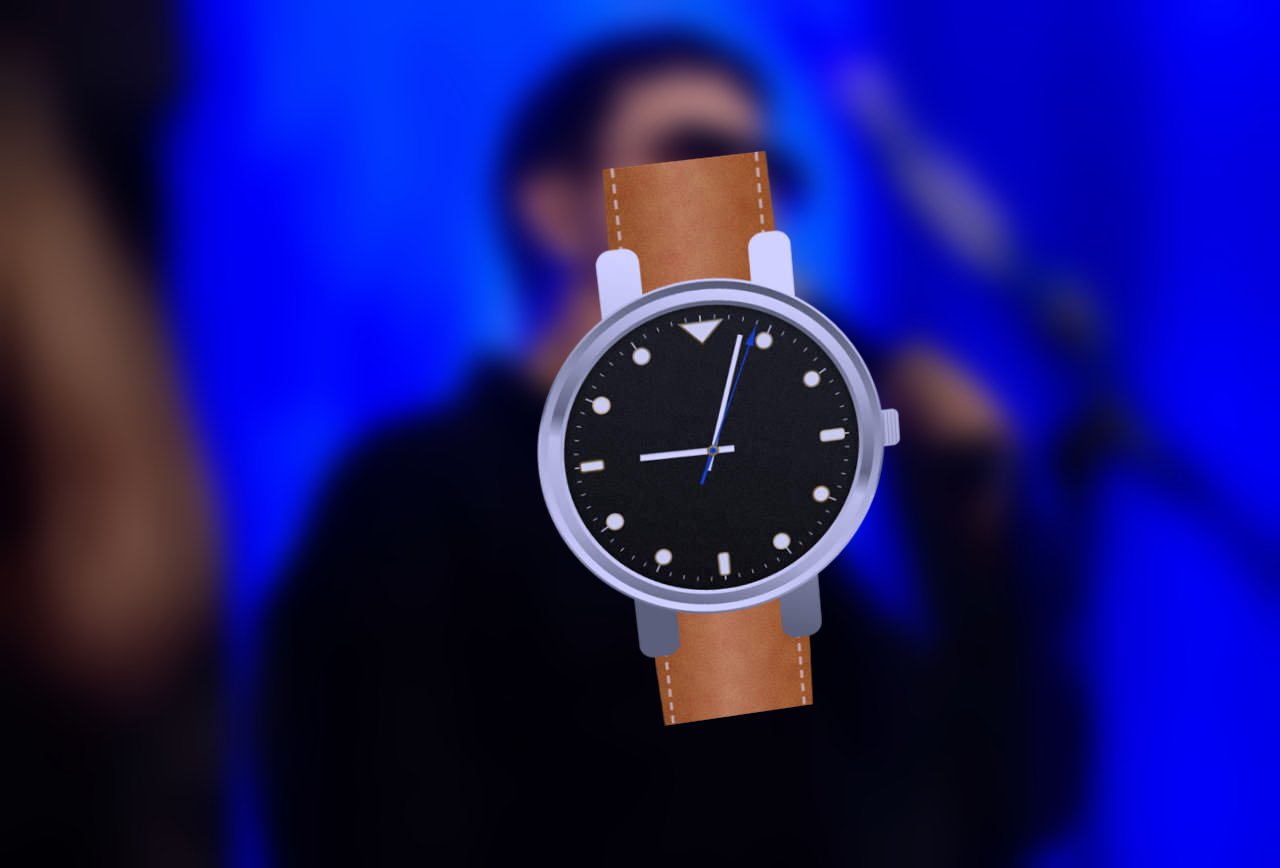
9:03:04
